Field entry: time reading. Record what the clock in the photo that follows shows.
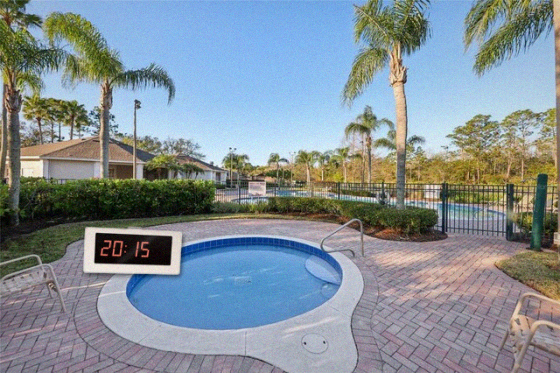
20:15
